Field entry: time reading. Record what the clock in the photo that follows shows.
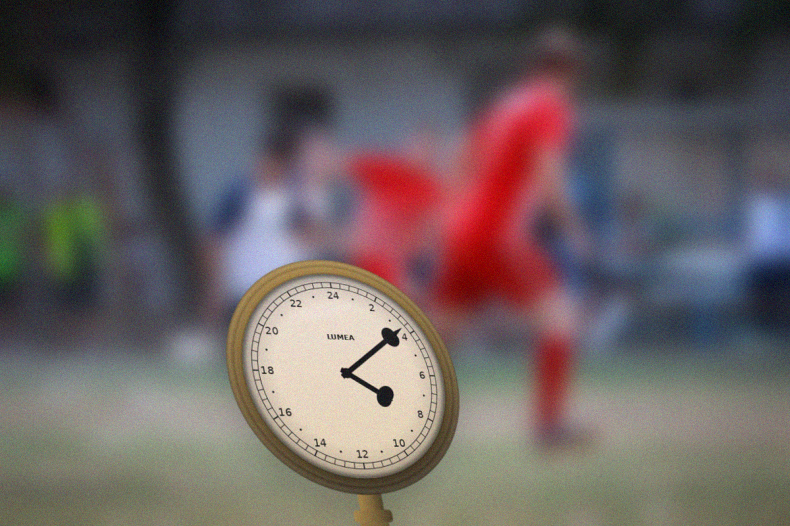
8:09
